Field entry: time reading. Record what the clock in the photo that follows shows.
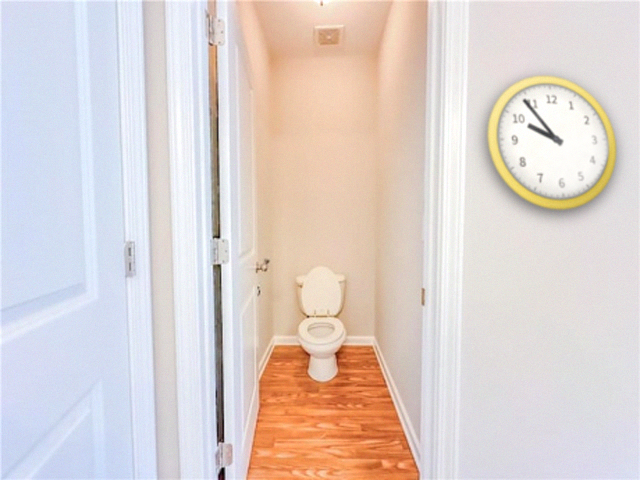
9:54
